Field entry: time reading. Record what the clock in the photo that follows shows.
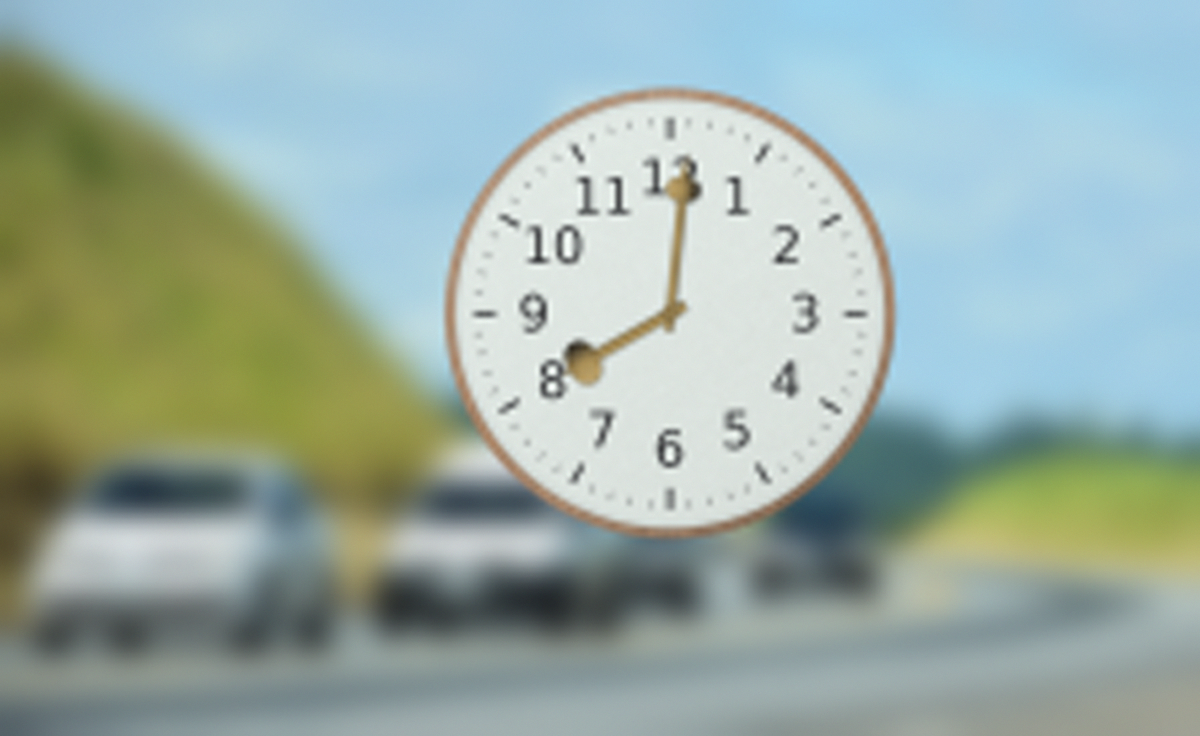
8:01
